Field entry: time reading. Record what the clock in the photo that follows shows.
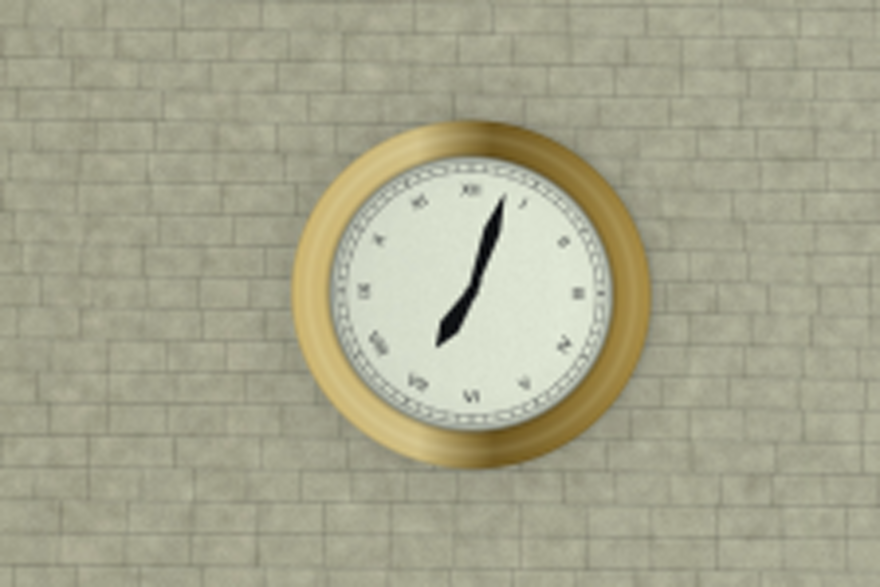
7:03
